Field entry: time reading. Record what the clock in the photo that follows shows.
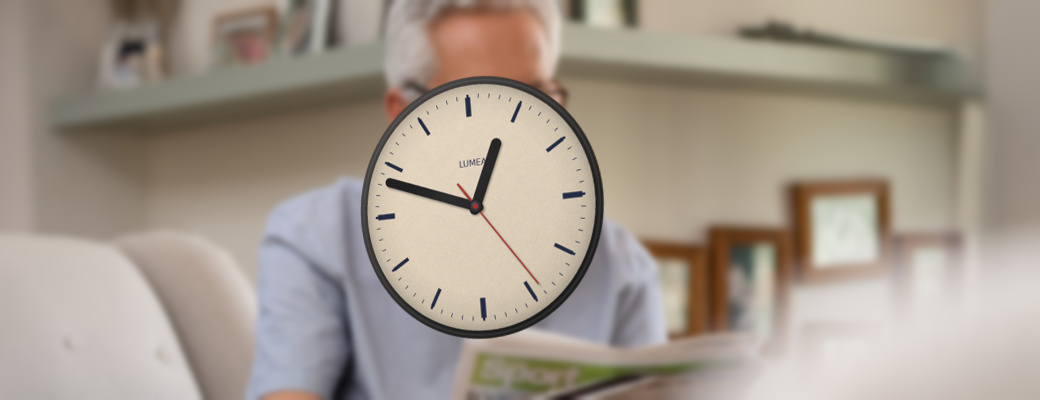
12:48:24
